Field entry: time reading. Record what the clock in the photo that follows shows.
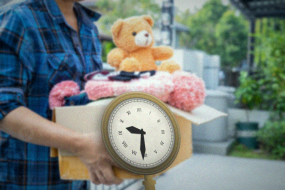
9:31
